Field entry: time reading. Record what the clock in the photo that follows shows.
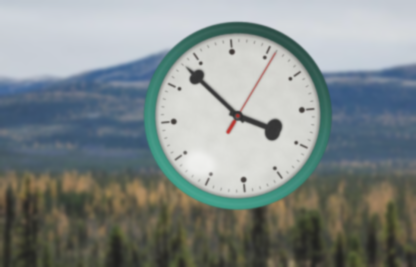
3:53:06
